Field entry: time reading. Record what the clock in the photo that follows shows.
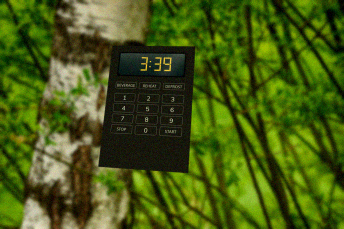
3:39
